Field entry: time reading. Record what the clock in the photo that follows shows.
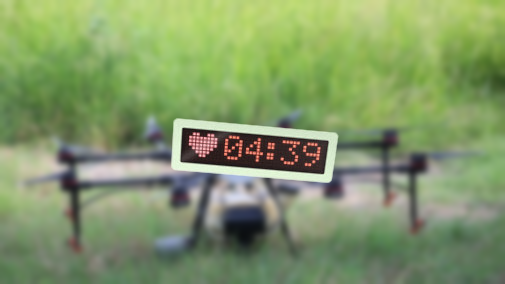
4:39
